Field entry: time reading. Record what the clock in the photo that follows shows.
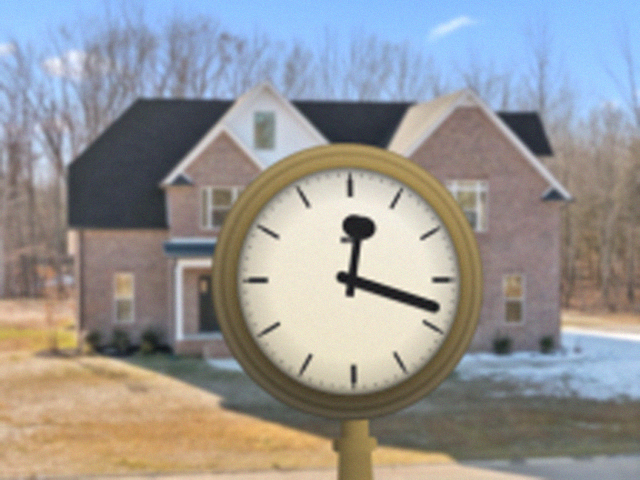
12:18
